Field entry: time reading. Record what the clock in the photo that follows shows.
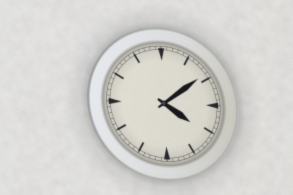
4:09
